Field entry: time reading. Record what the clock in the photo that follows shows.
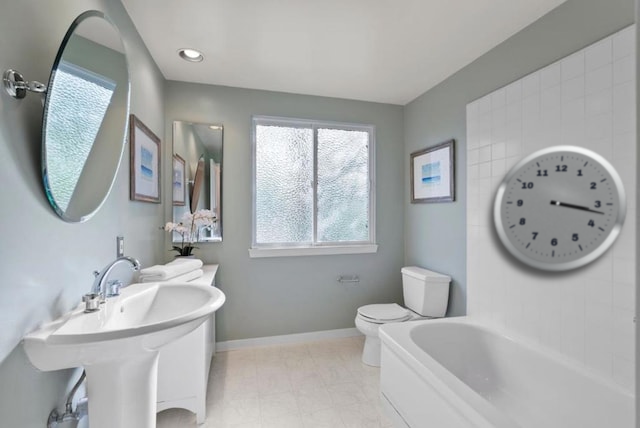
3:17
